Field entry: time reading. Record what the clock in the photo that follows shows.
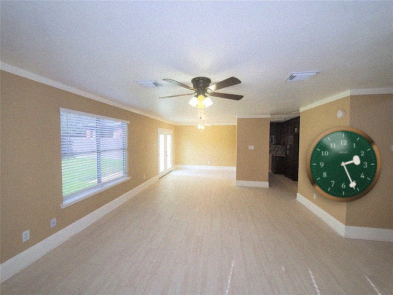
2:26
